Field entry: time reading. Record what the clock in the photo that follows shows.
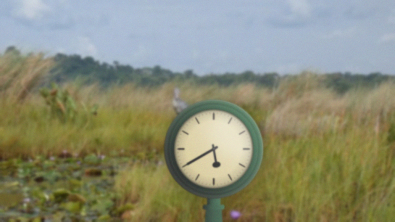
5:40
